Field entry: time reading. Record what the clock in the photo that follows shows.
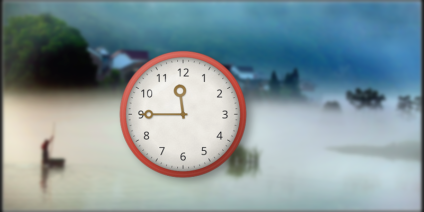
11:45
